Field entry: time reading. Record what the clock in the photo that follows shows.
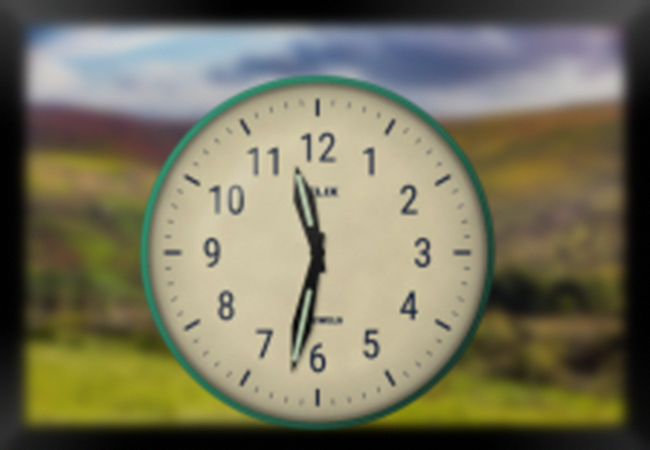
11:32
